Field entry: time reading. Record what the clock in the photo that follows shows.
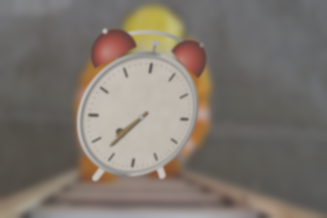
7:37
